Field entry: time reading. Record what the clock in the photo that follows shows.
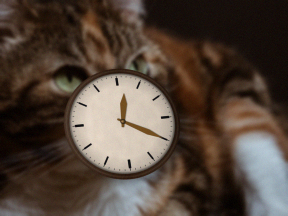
12:20
